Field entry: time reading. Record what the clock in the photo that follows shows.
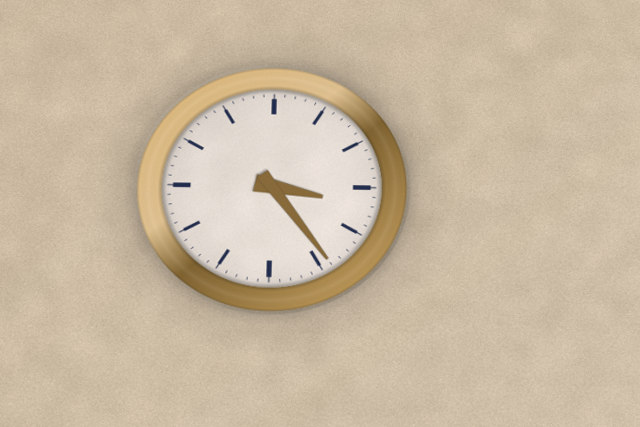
3:24
